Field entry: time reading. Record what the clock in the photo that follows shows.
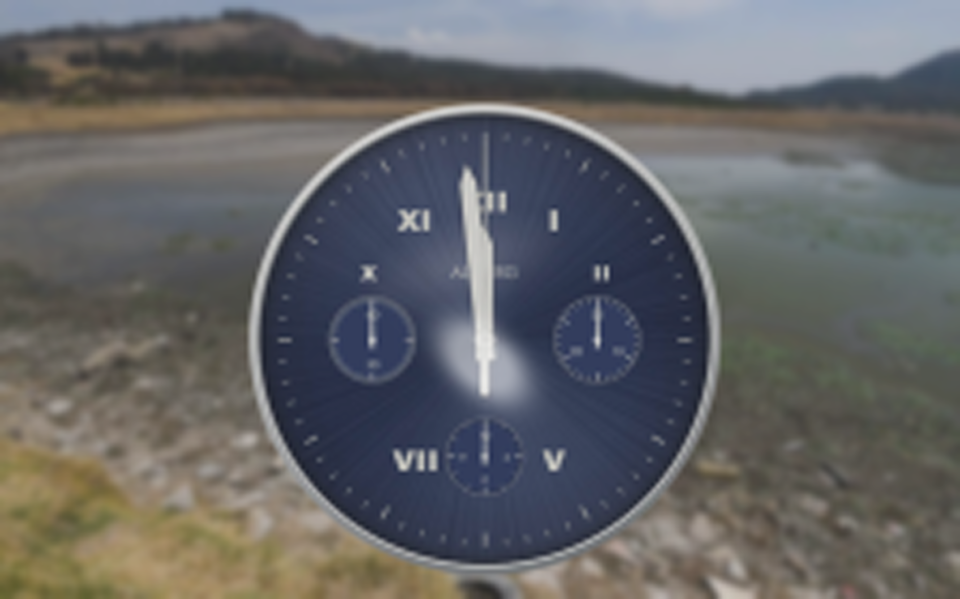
11:59
